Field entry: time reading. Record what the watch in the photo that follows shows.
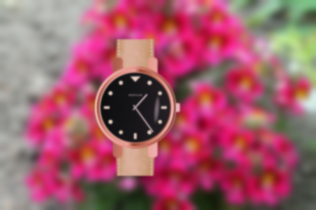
1:24
